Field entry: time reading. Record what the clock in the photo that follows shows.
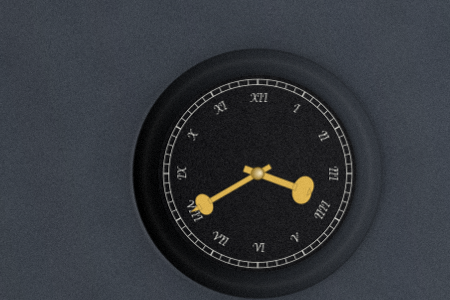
3:40
